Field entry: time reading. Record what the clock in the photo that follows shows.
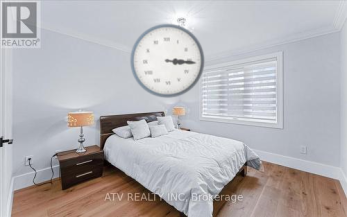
3:16
